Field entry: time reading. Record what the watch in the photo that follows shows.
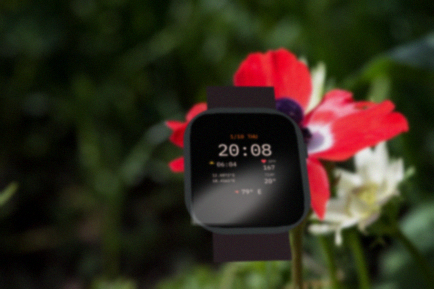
20:08
